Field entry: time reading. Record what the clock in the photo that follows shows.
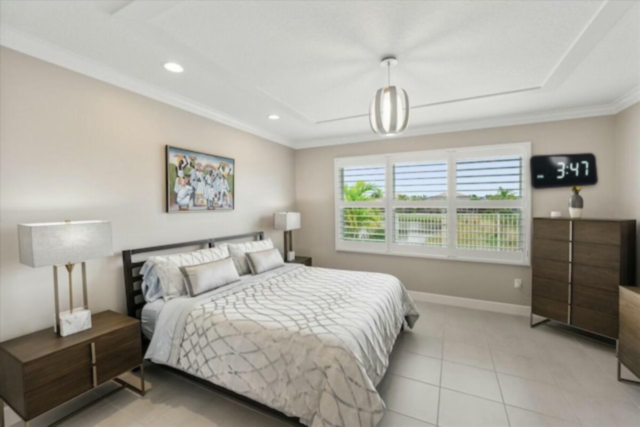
3:47
